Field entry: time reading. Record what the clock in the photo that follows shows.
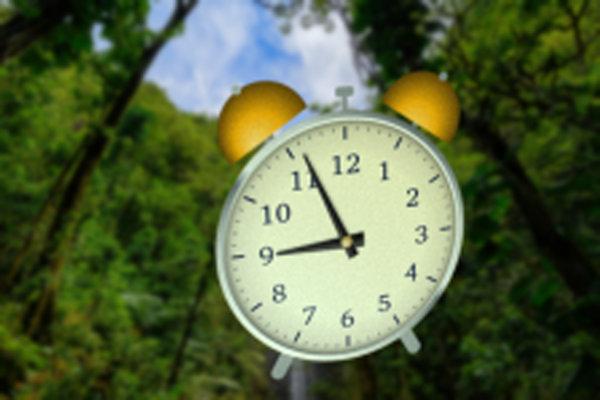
8:56
